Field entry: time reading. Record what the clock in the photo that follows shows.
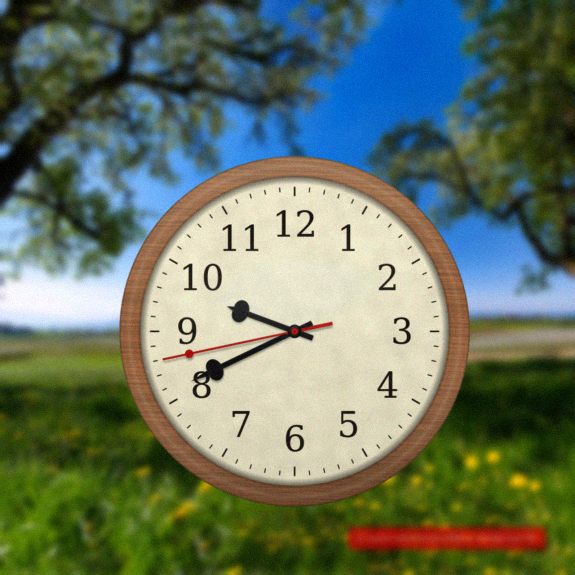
9:40:43
